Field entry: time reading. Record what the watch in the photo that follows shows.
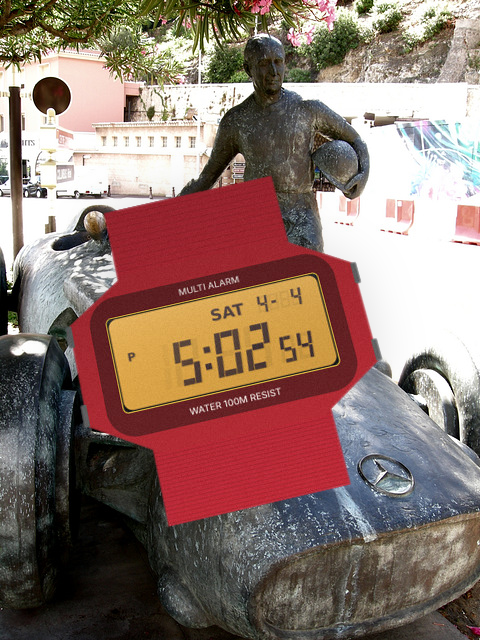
5:02:54
